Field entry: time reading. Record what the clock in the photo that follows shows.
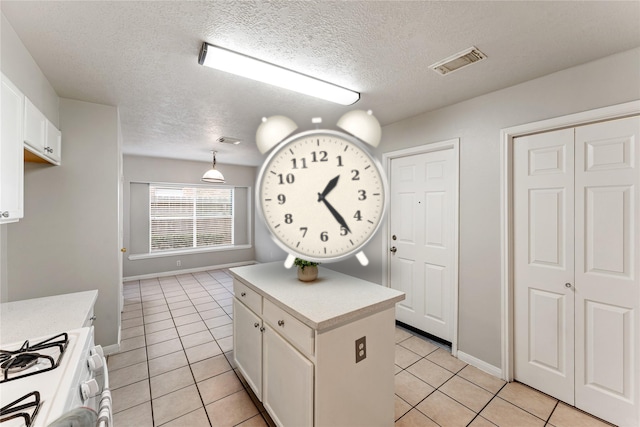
1:24
